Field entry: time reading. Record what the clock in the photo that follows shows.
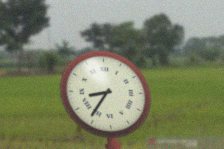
8:36
